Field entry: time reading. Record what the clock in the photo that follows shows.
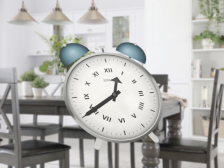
12:40
